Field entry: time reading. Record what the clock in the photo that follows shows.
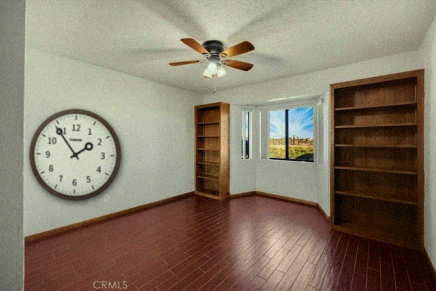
1:54
